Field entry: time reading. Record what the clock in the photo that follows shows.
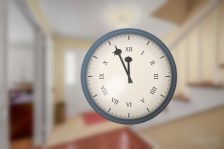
11:56
